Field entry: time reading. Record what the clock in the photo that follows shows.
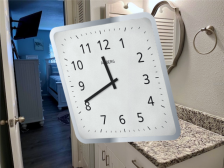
11:41
